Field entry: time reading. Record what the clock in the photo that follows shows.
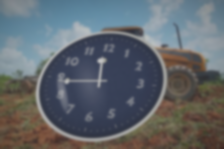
11:44
